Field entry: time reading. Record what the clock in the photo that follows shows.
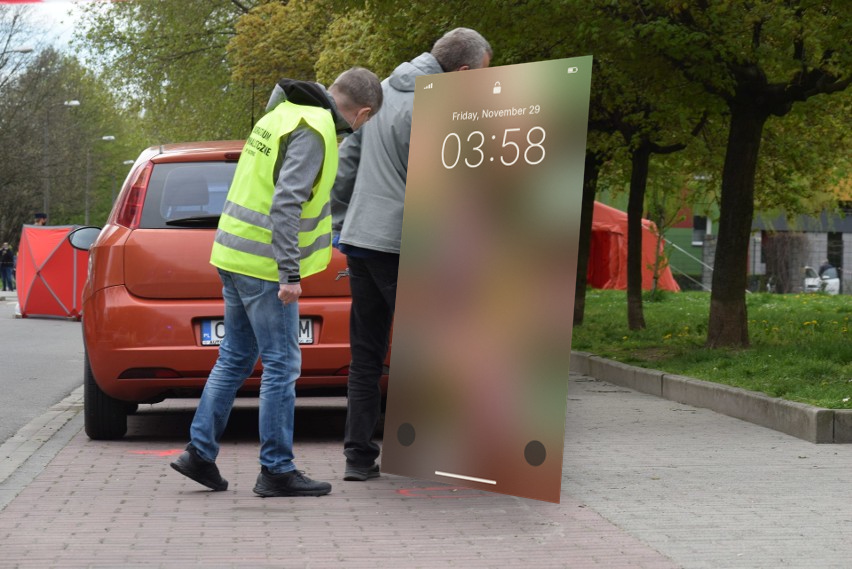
3:58
